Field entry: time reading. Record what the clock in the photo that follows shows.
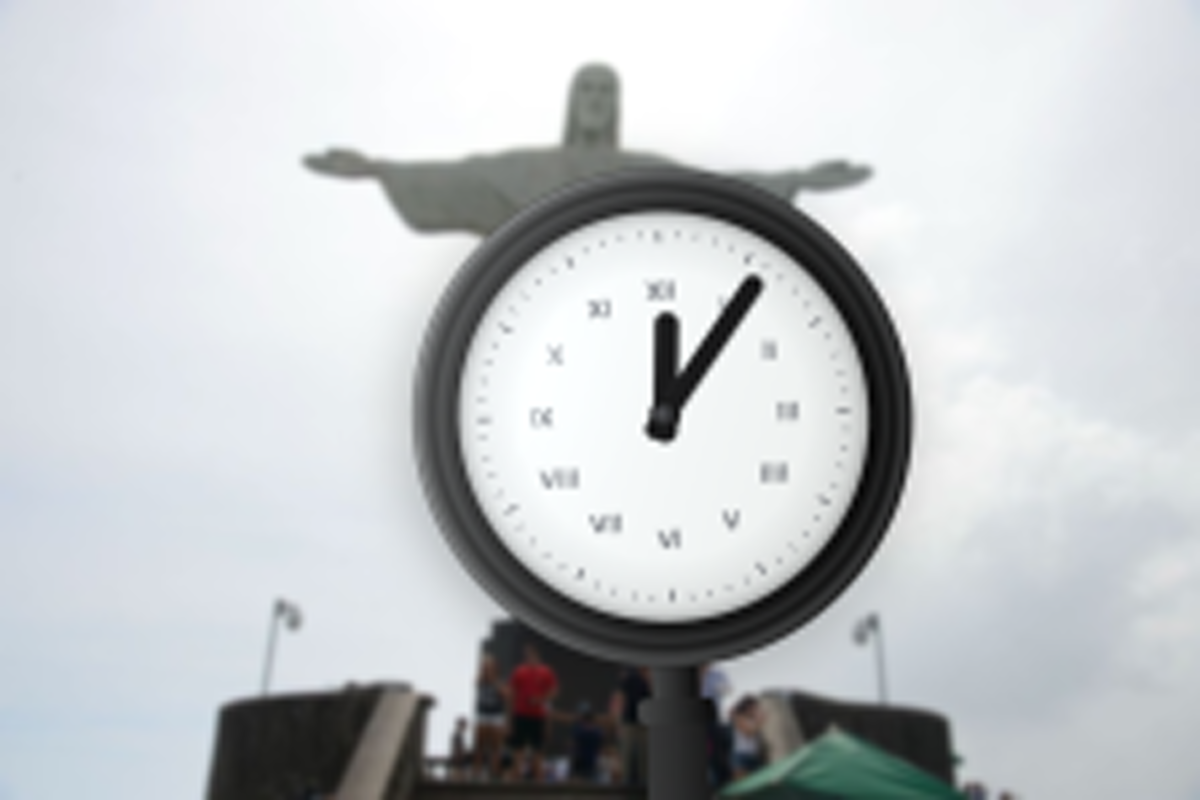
12:06
